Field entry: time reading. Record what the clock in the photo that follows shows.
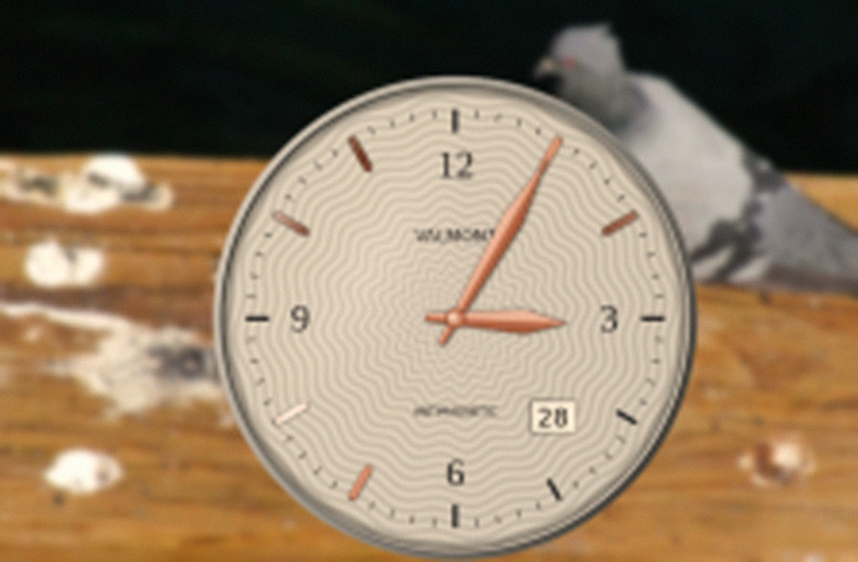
3:05
